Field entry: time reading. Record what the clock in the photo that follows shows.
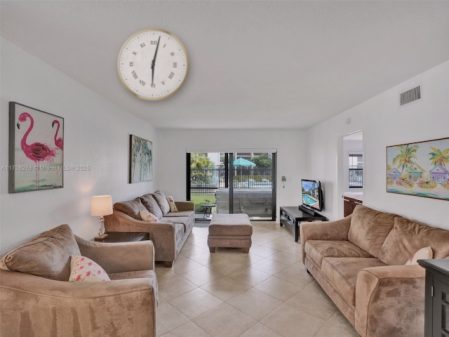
6:02
